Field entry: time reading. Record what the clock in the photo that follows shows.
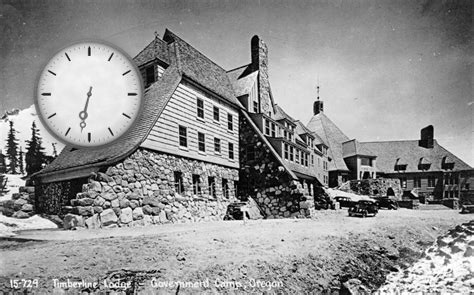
6:32
